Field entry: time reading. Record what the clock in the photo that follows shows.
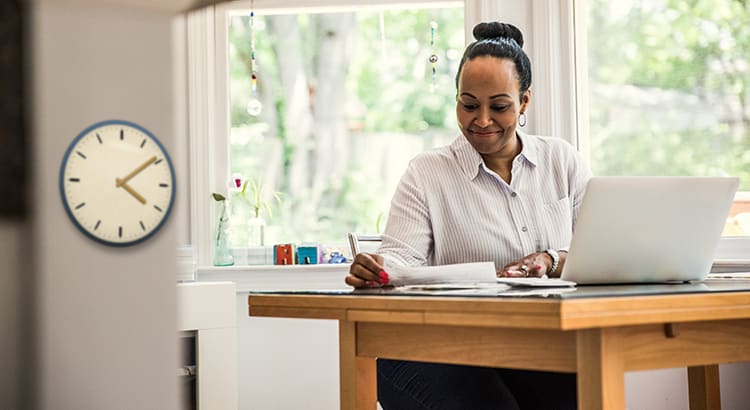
4:09
